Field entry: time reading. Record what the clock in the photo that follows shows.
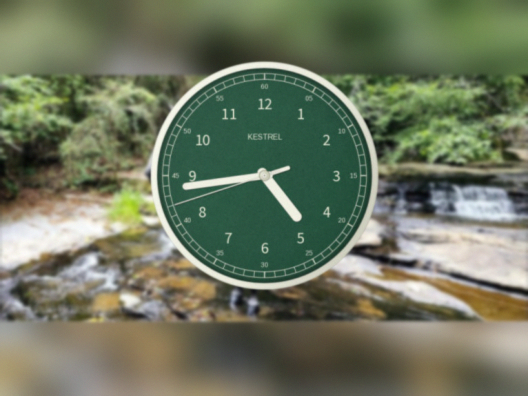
4:43:42
